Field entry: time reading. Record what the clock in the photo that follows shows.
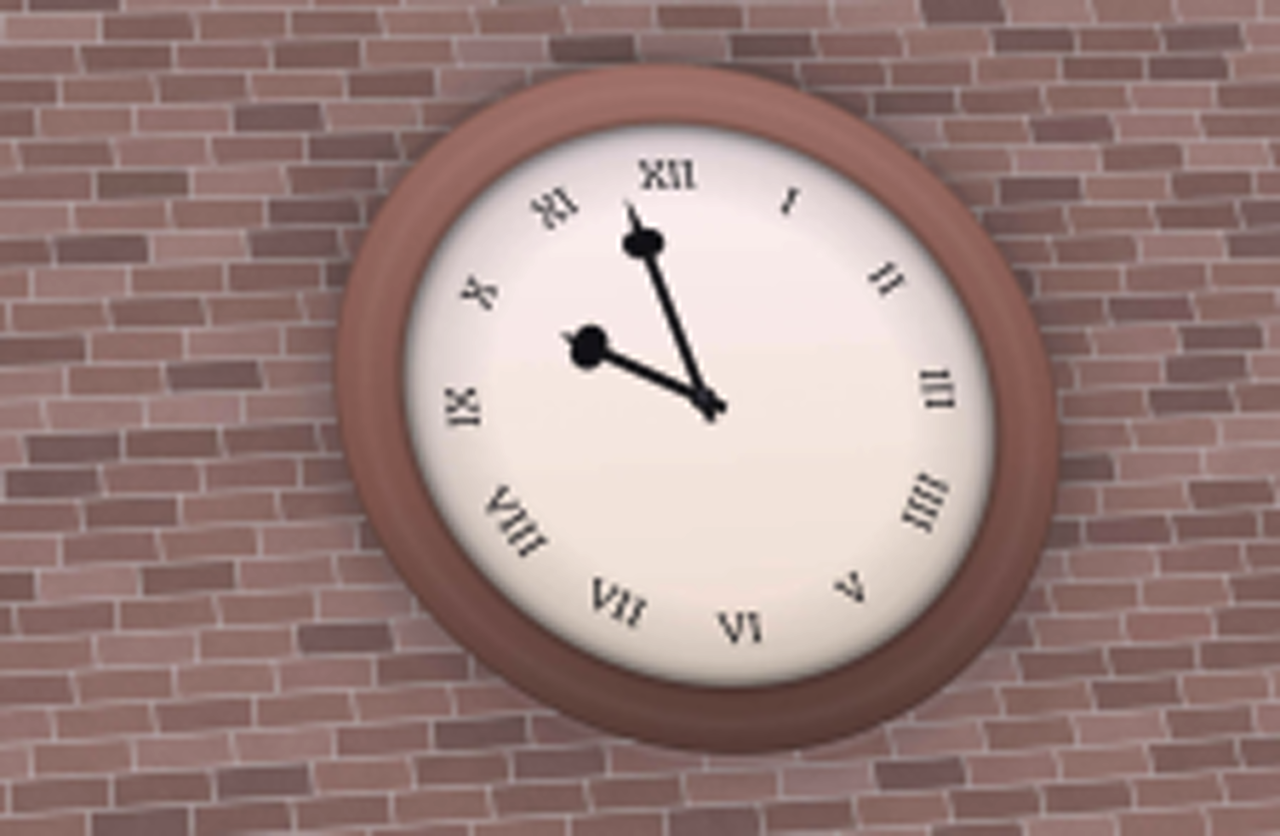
9:58
